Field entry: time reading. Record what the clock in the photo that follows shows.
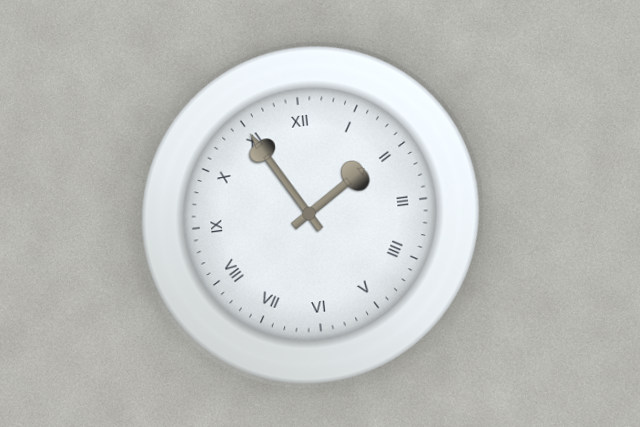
1:55
